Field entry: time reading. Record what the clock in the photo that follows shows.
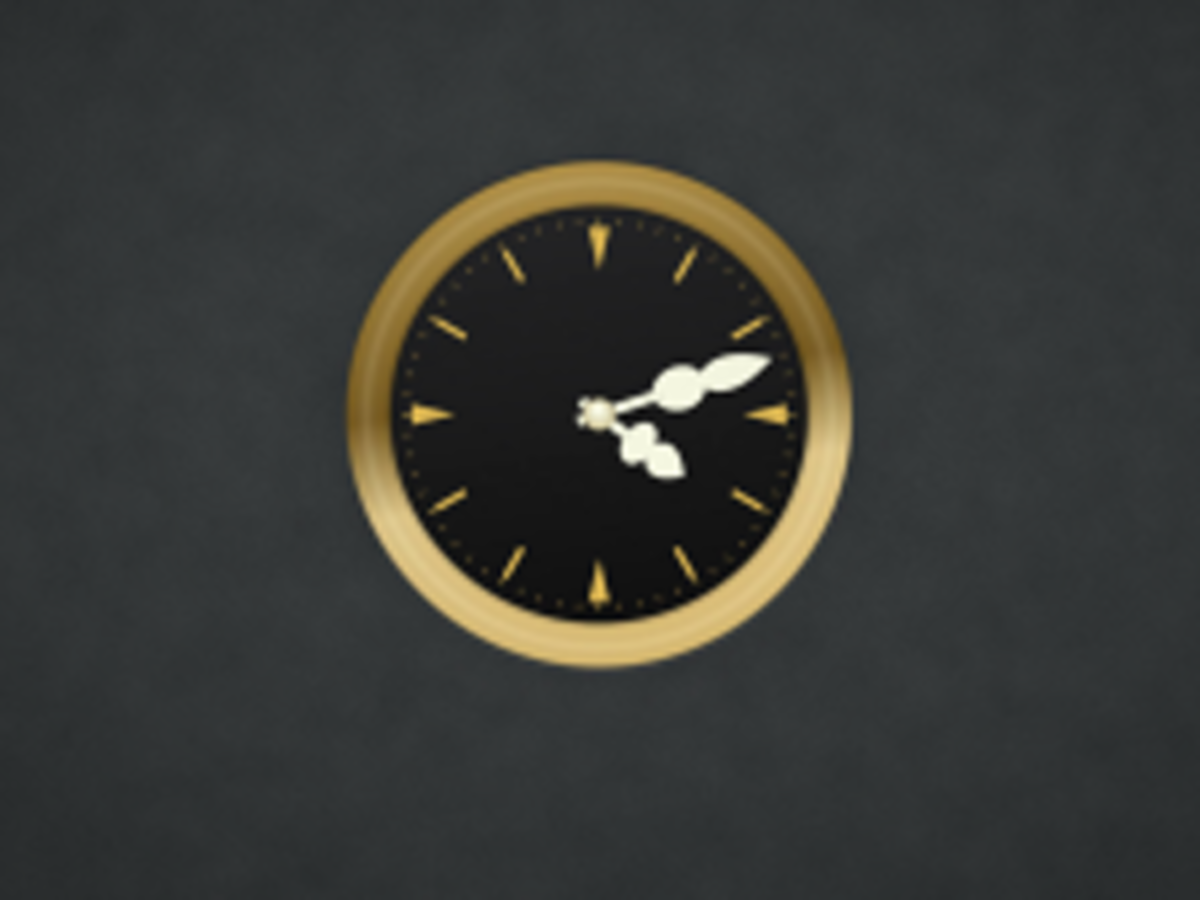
4:12
